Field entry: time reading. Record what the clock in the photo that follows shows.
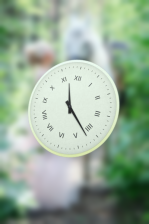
11:22
